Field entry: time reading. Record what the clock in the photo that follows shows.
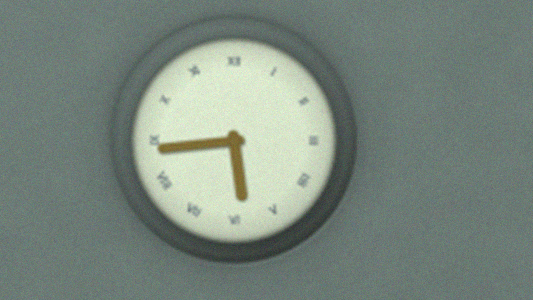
5:44
